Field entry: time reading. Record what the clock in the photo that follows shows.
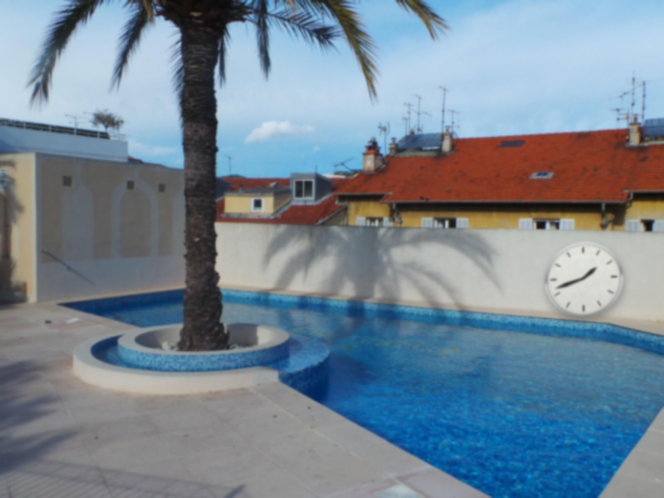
1:42
